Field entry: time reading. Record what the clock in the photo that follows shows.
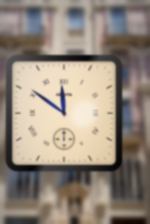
11:51
